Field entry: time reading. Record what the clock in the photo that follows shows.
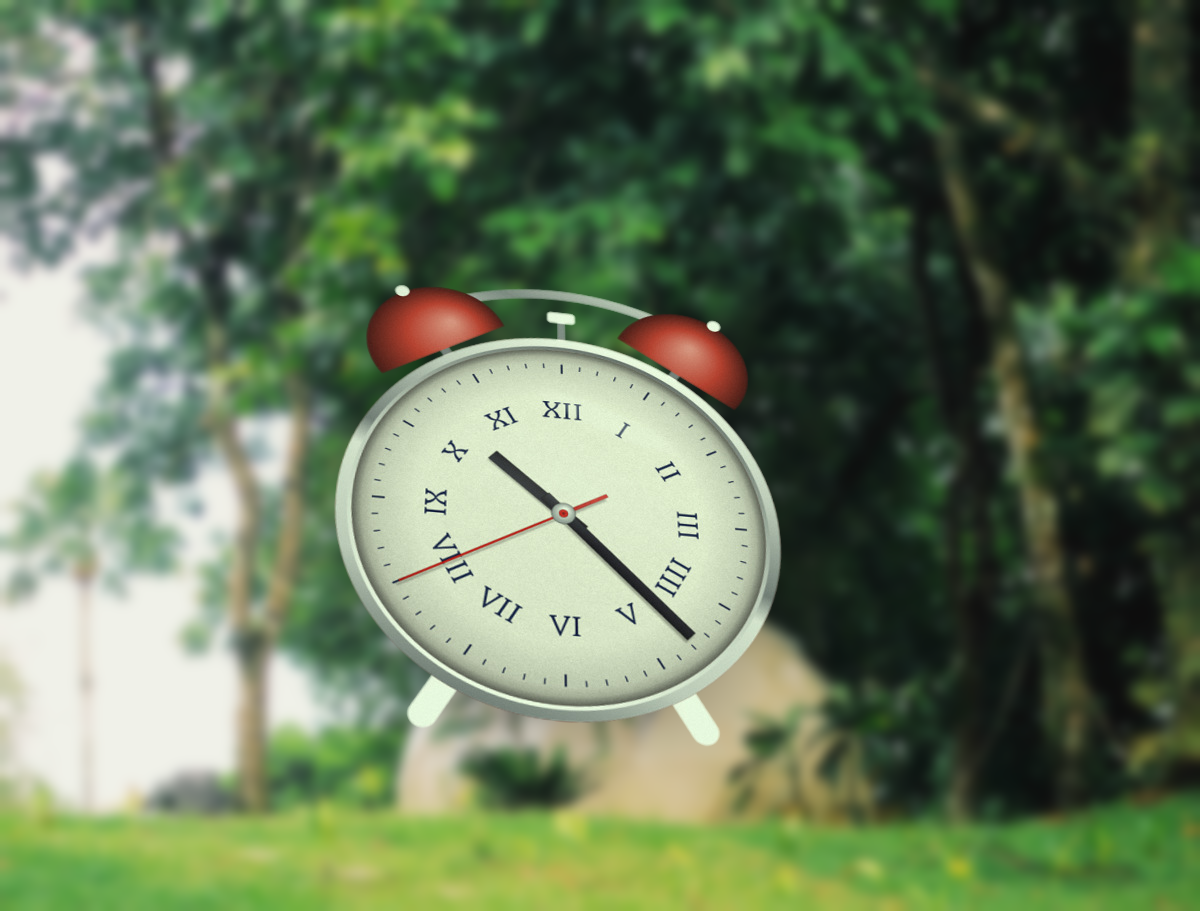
10:22:40
